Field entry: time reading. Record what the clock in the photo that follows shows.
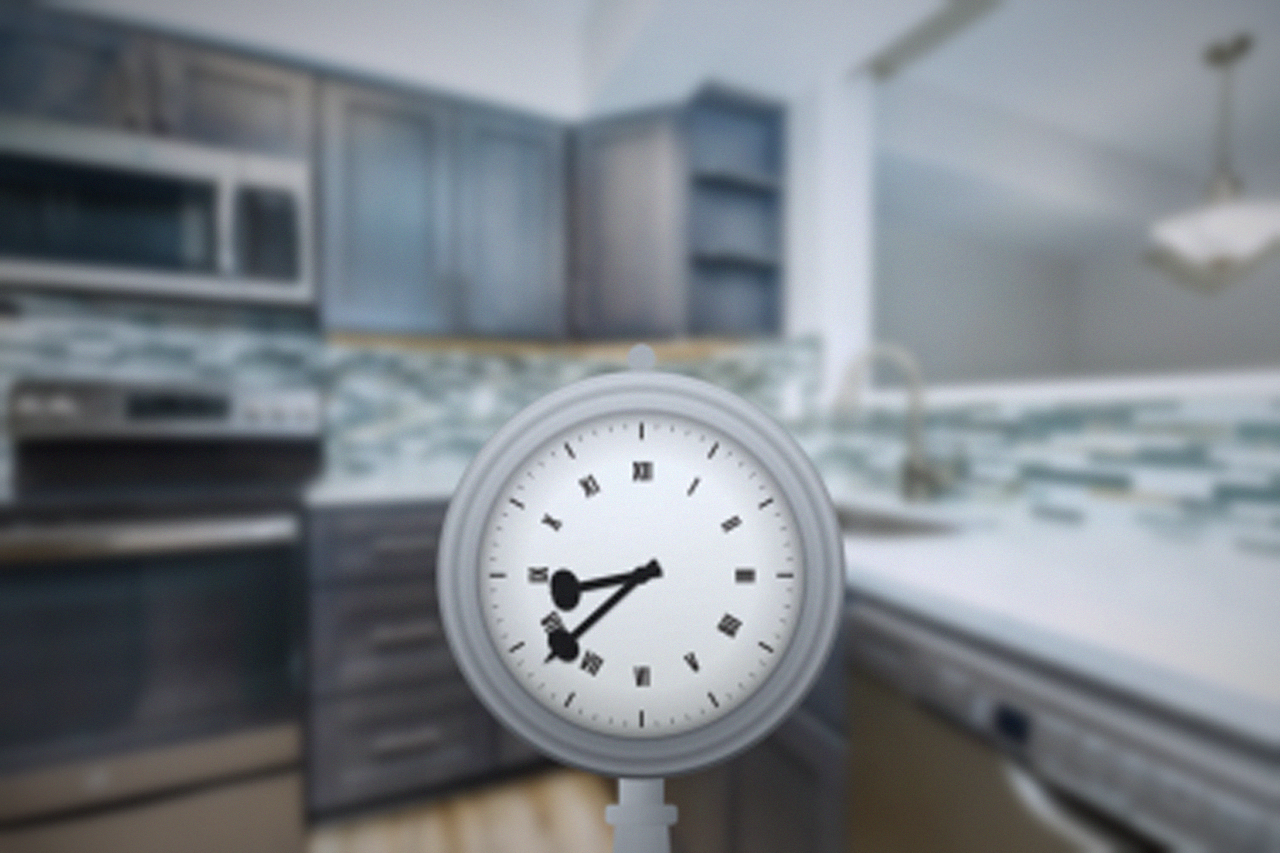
8:38
